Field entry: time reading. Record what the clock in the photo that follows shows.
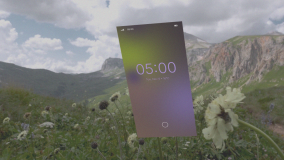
5:00
